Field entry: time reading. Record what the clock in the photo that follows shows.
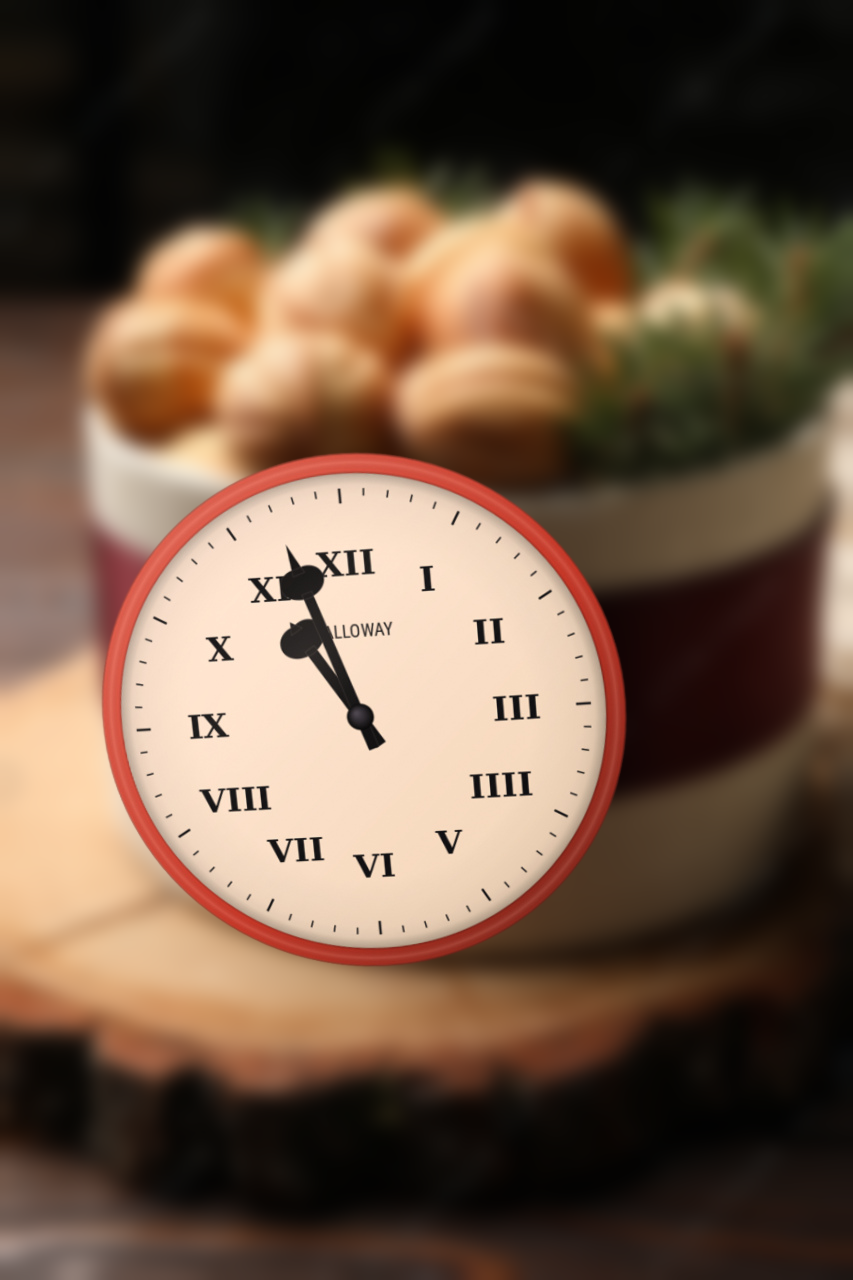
10:57
